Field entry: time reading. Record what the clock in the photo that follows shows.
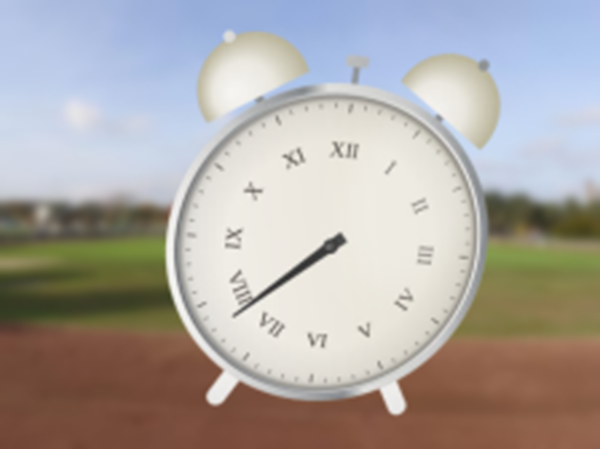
7:38
